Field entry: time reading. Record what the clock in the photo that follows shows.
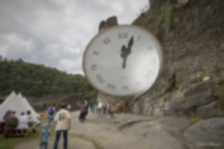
12:03
